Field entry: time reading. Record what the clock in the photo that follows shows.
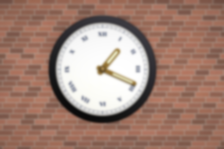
1:19
